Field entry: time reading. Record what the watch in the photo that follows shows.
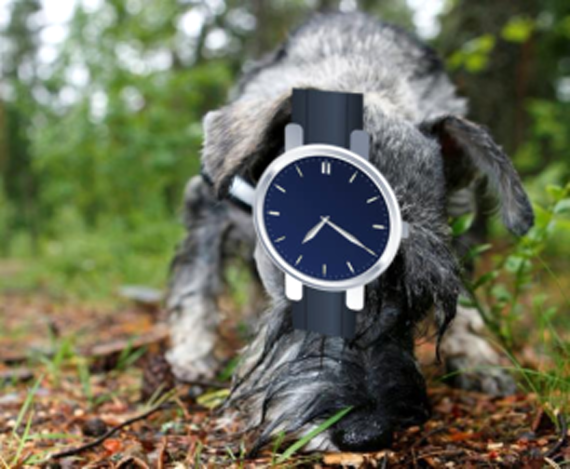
7:20
